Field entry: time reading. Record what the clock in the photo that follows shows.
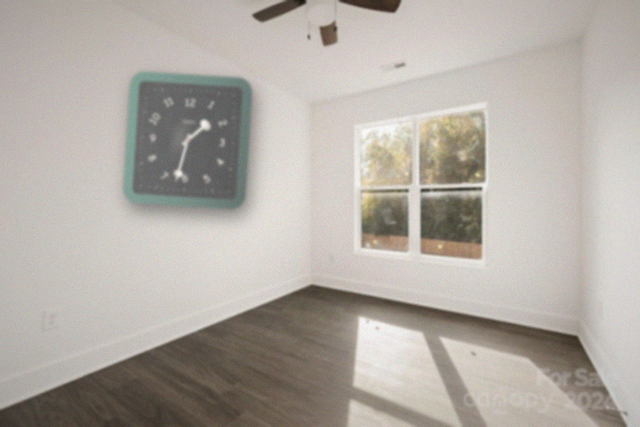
1:32
